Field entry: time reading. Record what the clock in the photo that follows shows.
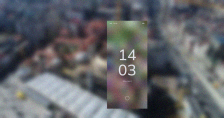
14:03
